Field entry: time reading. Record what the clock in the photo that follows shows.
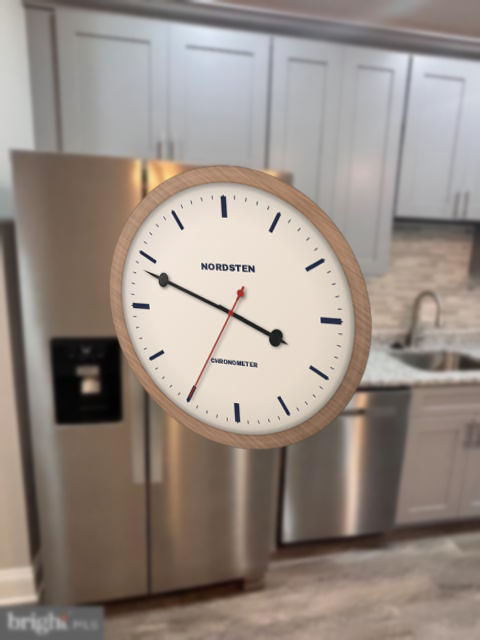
3:48:35
